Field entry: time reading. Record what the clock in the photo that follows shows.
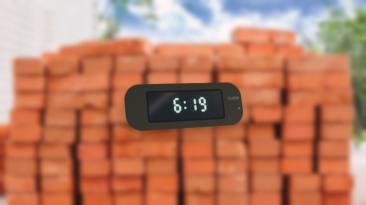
6:19
